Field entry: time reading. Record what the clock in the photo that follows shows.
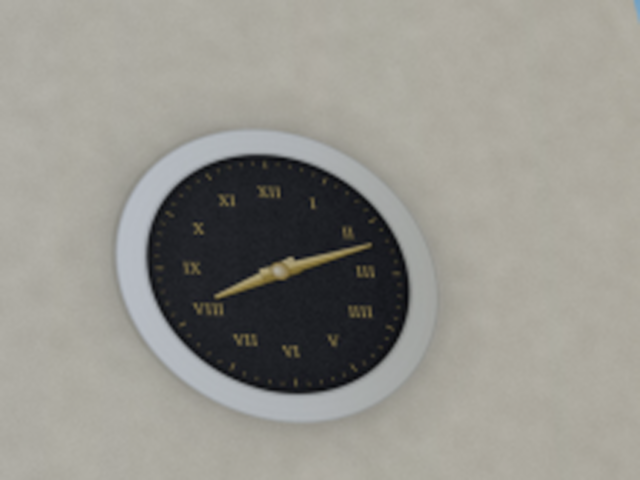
8:12
